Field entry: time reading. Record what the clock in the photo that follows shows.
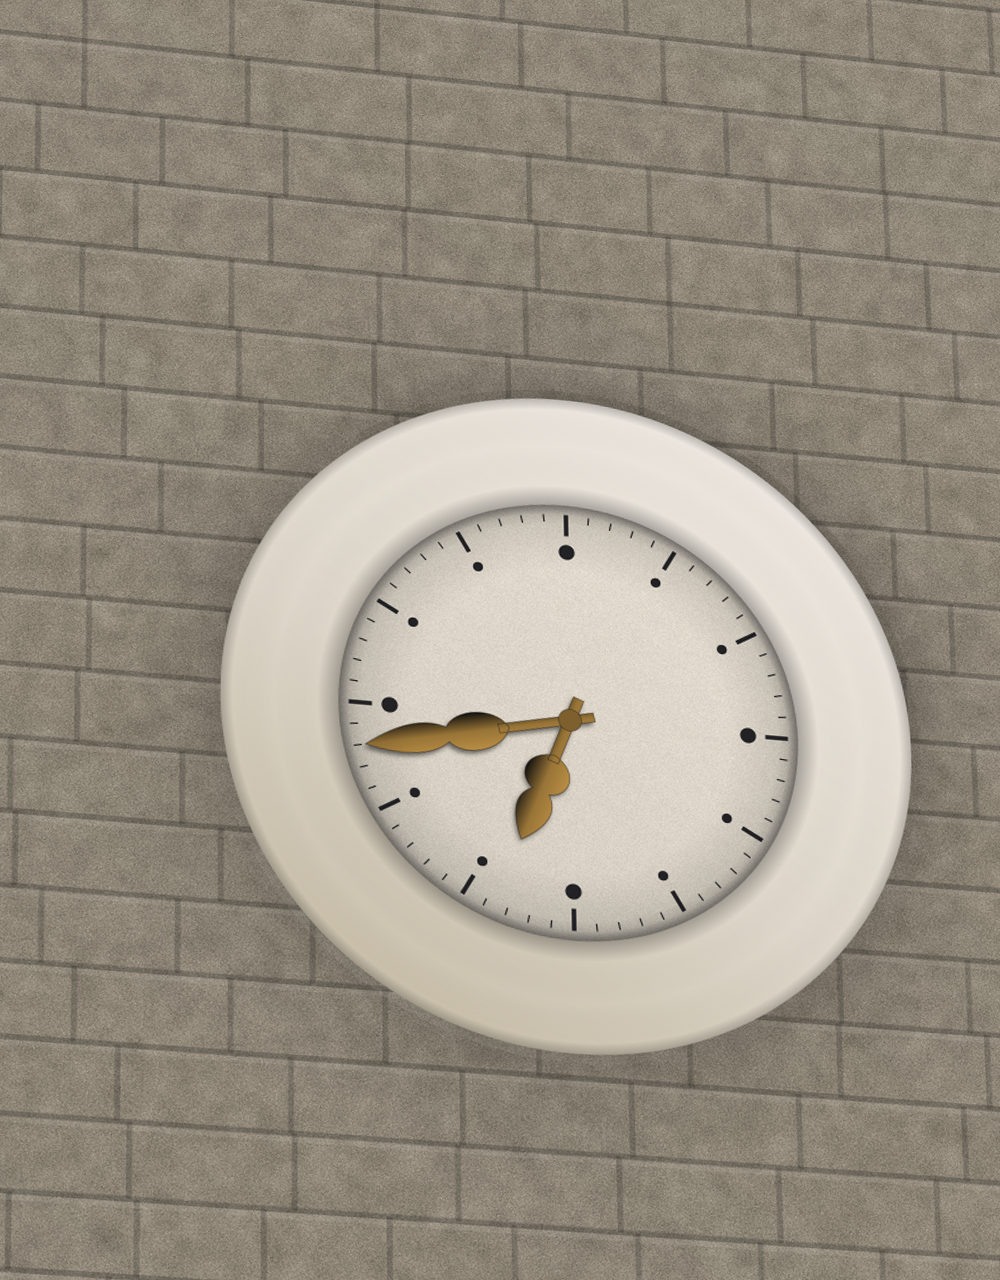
6:43
